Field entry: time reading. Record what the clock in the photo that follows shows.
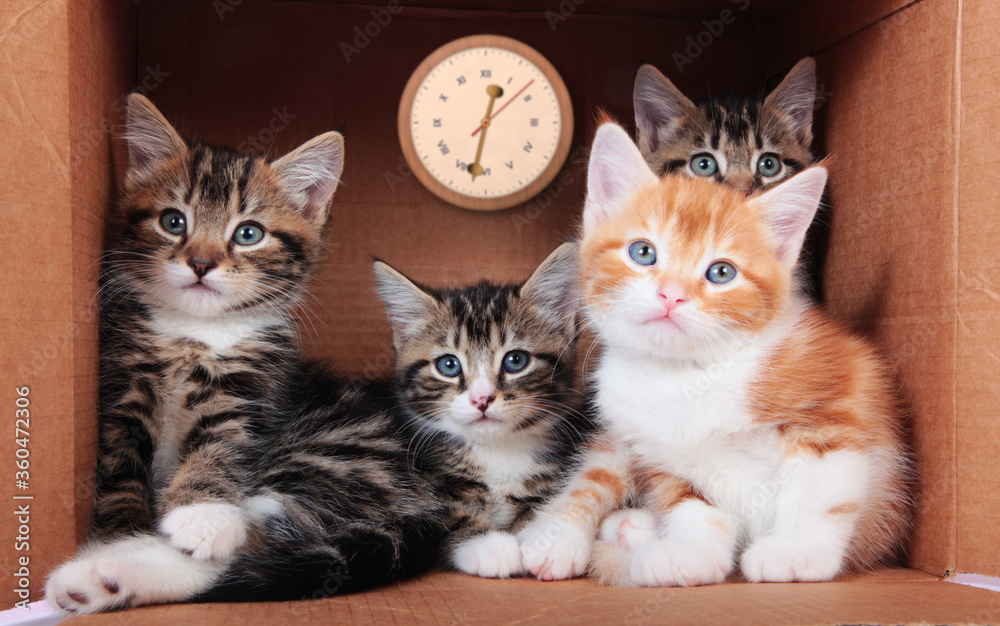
12:32:08
